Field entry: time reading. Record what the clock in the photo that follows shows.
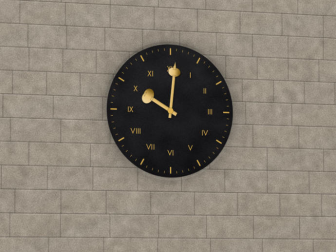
10:01
